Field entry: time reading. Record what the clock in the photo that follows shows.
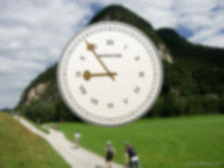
8:54
